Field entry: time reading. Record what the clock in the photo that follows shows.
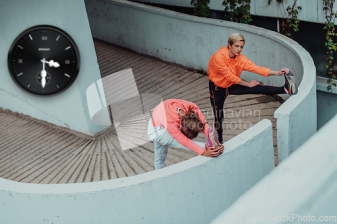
3:30
